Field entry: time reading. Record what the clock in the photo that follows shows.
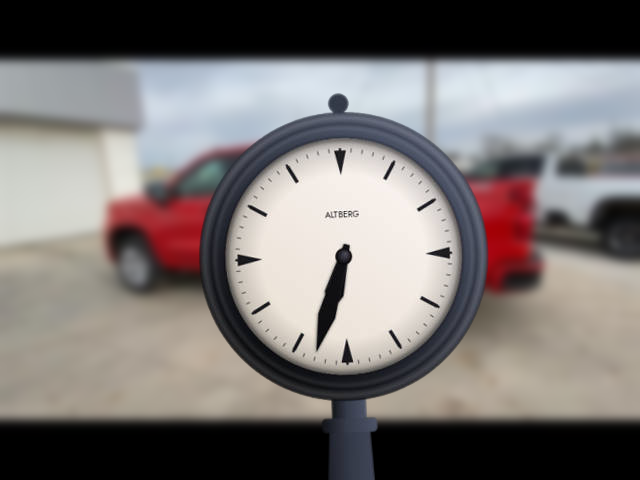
6:33
